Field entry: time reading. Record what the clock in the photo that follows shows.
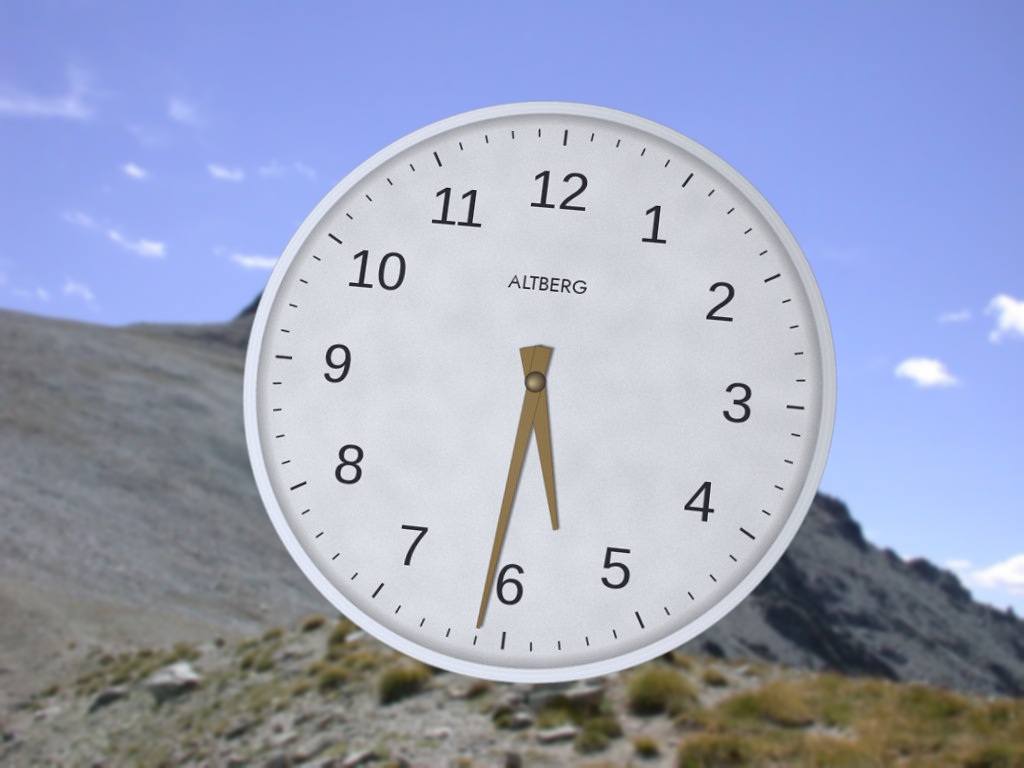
5:31
